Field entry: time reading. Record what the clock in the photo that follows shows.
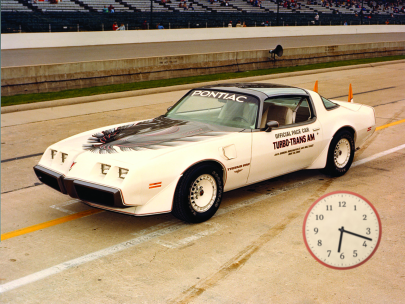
6:18
